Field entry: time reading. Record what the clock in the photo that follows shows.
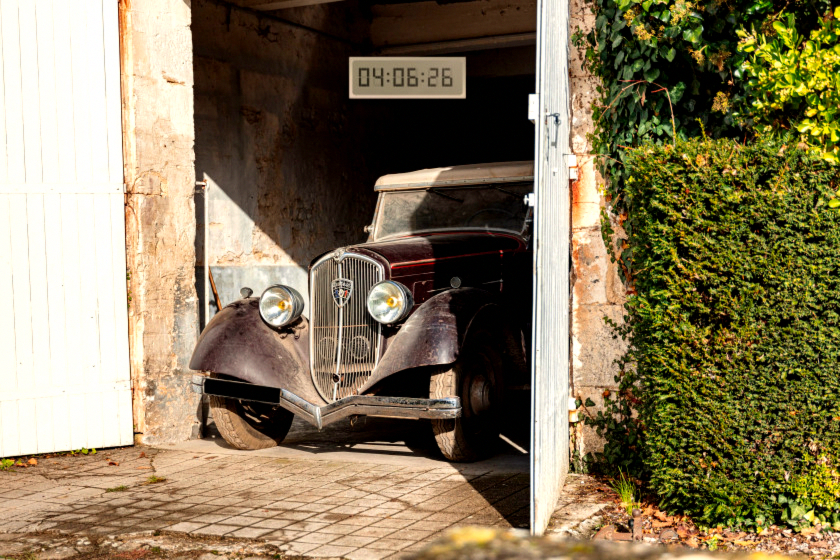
4:06:26
